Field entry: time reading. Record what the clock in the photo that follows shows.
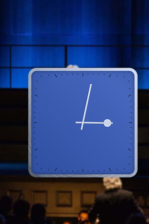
3:02
